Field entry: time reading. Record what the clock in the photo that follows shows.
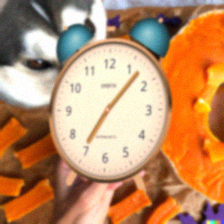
7:07
